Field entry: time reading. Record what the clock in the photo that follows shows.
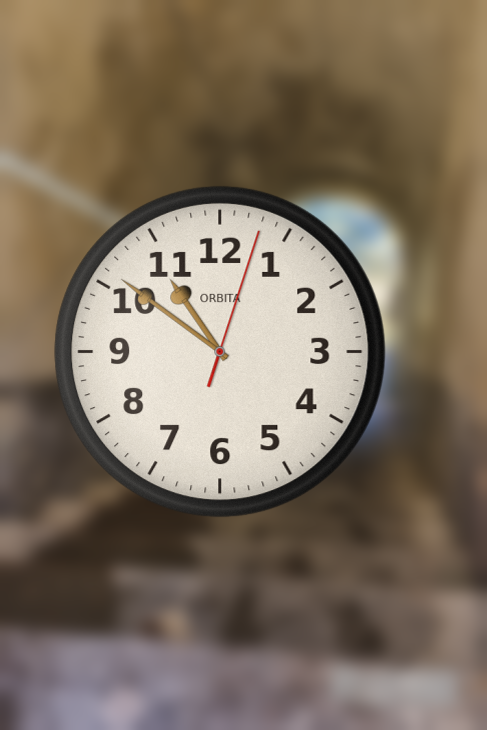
10:51:03
